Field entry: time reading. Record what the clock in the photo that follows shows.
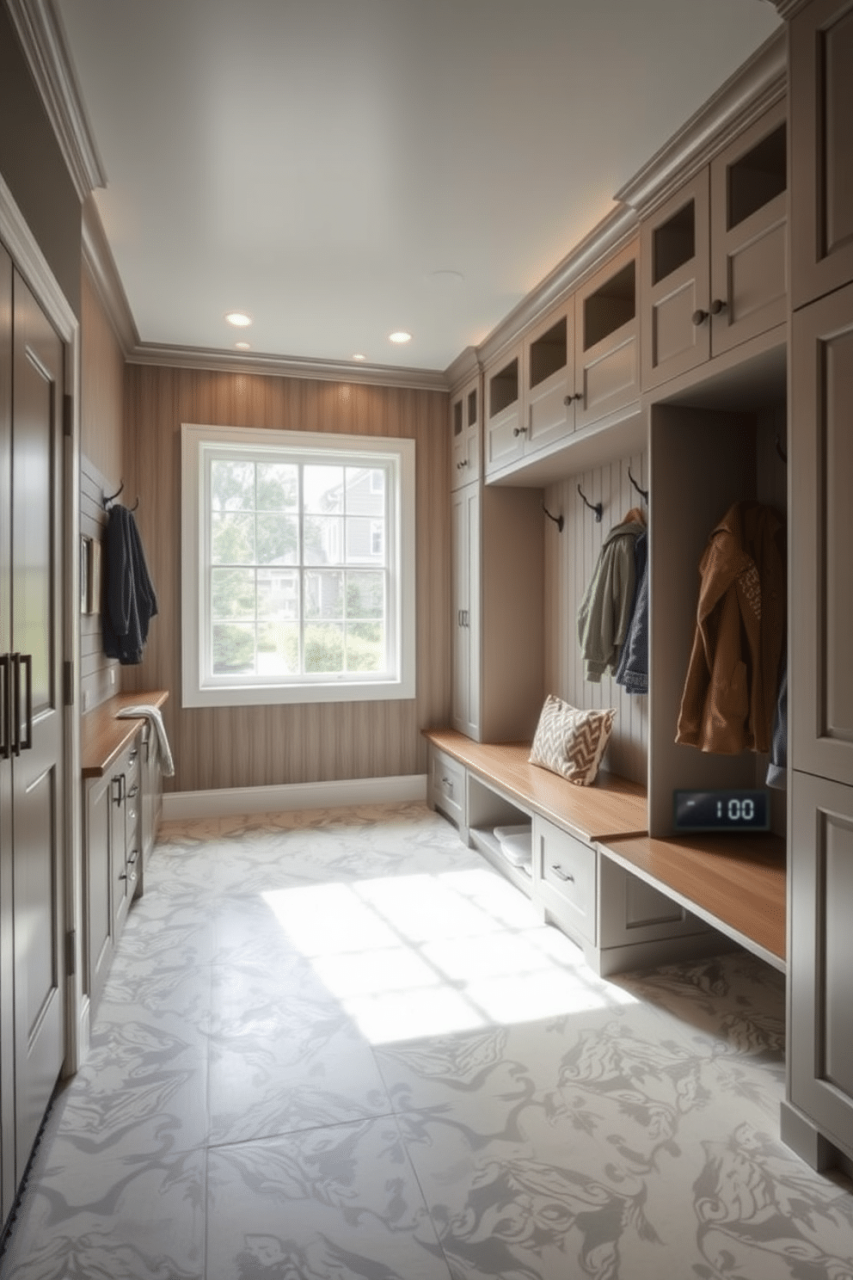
1:00
